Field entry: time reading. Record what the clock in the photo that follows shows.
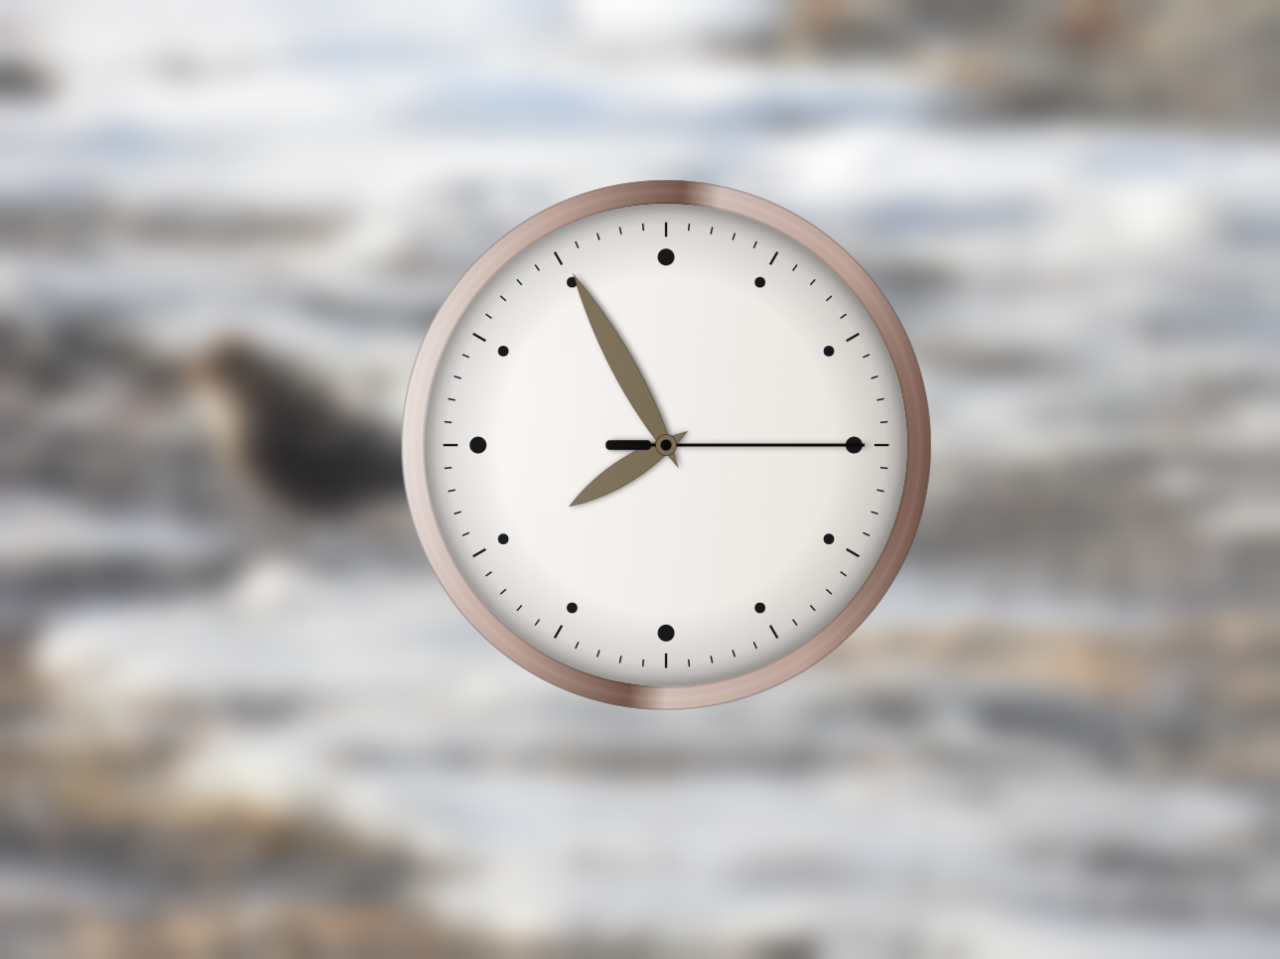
7:55:15
